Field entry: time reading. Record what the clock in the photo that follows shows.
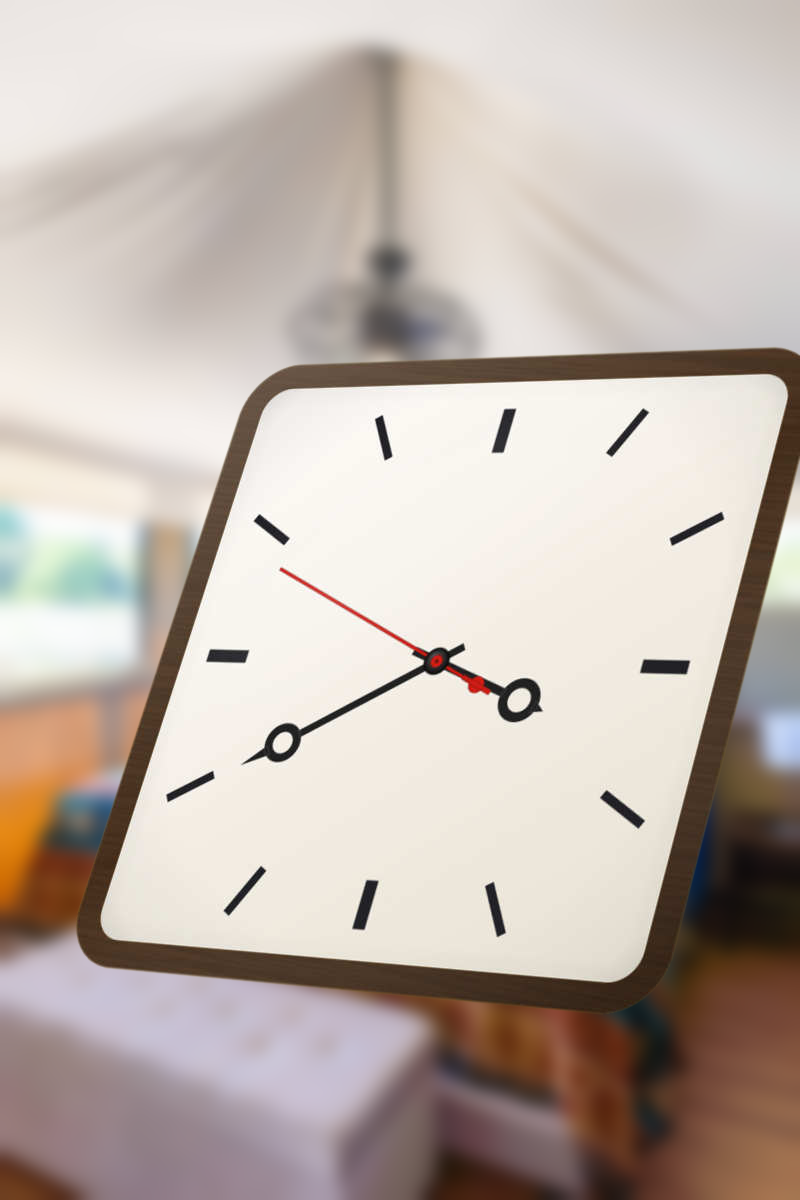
3:39:49
